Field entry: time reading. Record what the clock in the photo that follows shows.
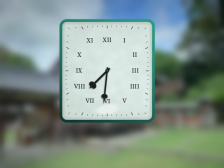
7:31
